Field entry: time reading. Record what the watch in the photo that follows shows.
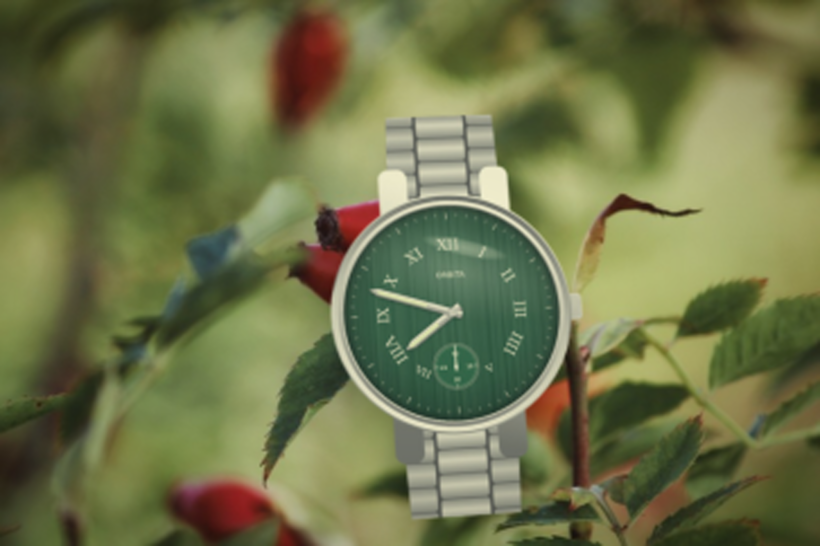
7:48
